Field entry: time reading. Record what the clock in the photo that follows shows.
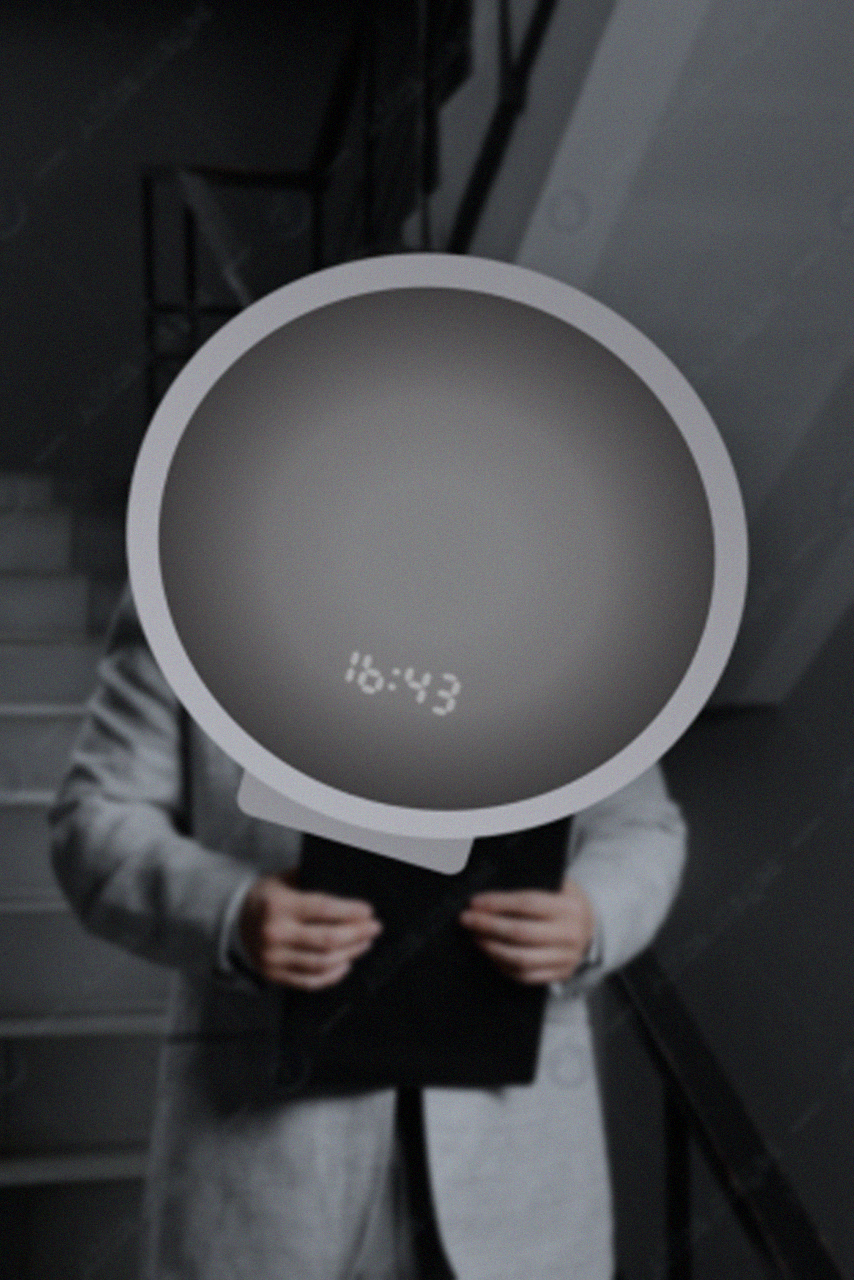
16:43
